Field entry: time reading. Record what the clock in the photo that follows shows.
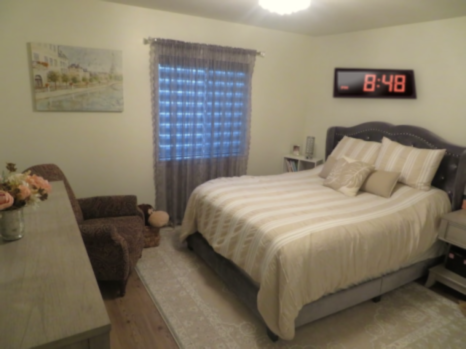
8:48
